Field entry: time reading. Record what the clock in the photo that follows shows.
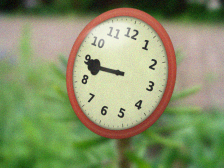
8:44
